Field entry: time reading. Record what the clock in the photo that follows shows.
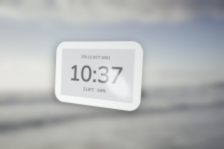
10:37
